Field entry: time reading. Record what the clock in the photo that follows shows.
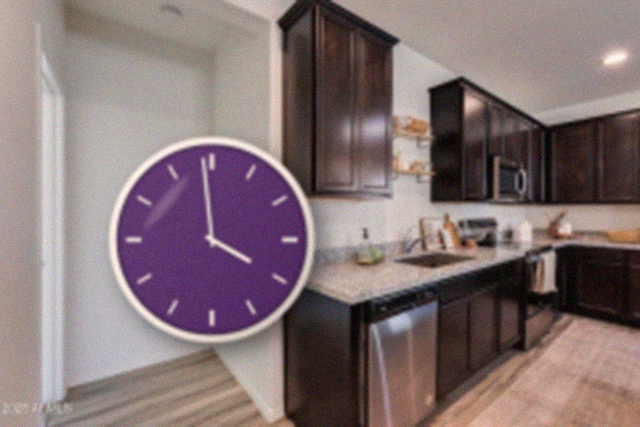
3:59
